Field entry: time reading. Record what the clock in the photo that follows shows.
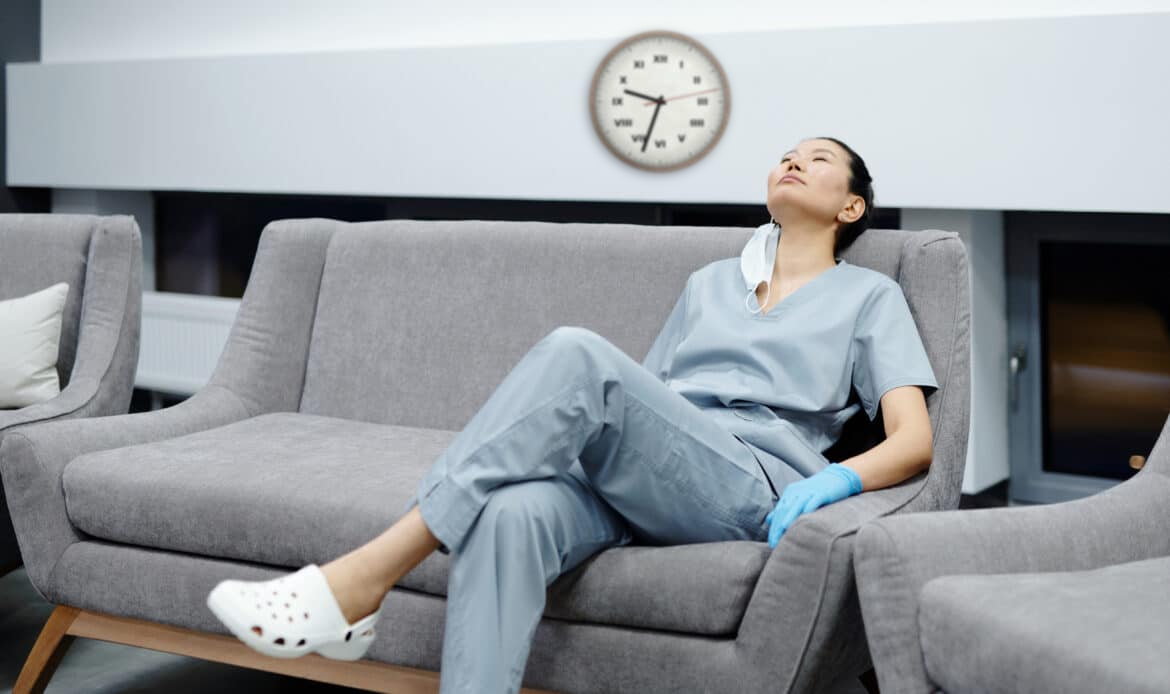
9:33:13
